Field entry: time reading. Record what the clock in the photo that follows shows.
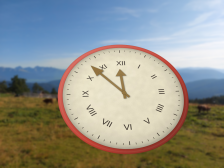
11:53
